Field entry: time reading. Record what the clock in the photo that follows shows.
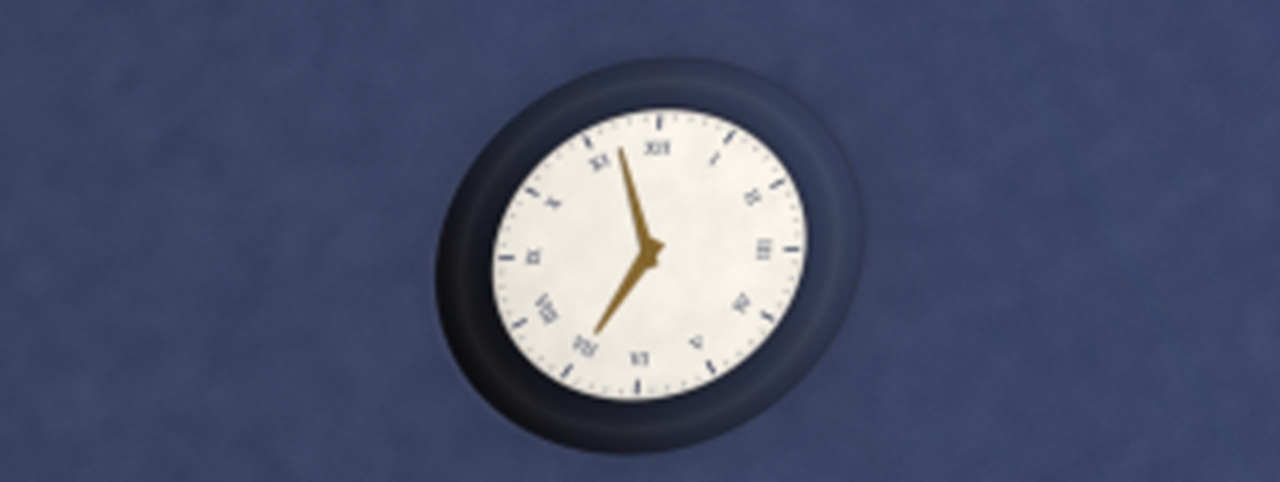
6:57
